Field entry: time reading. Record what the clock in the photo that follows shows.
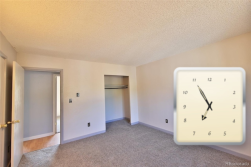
6:55
